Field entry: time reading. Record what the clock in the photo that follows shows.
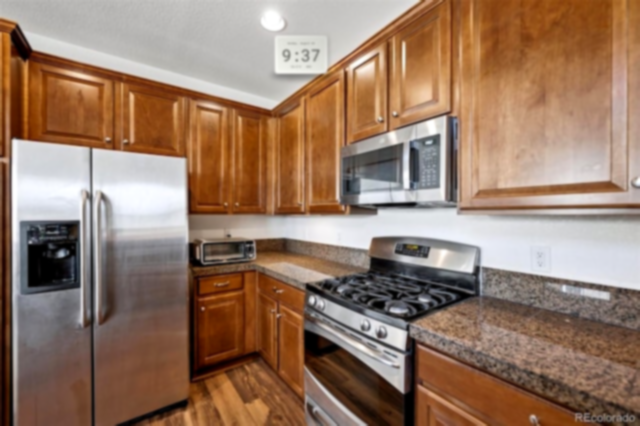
9:37
